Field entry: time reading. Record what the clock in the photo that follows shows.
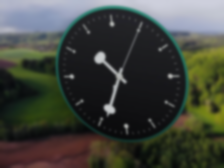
10:34:05
